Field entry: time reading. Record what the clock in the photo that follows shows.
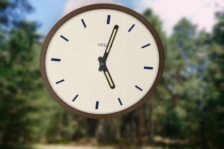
5:02
